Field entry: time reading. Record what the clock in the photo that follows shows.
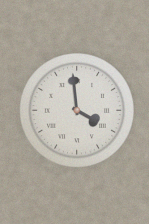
3:59
